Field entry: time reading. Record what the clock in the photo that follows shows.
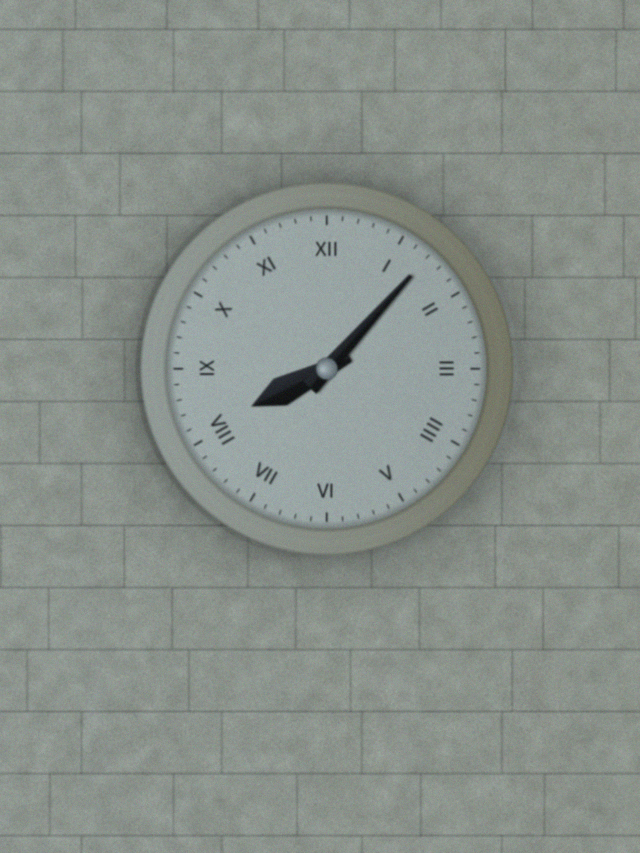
8:07
